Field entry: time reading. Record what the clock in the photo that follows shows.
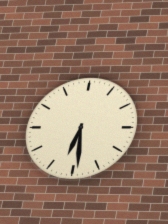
6:29
